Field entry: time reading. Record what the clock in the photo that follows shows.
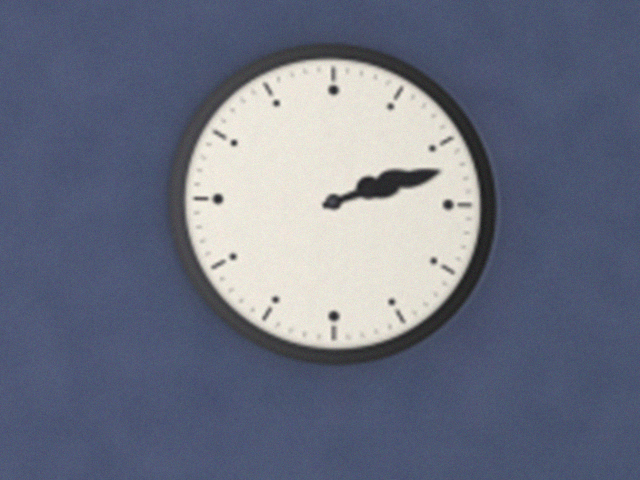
2:12
